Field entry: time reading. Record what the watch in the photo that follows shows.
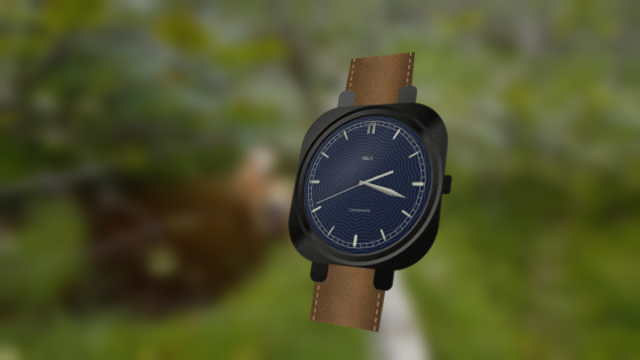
2:17:41
